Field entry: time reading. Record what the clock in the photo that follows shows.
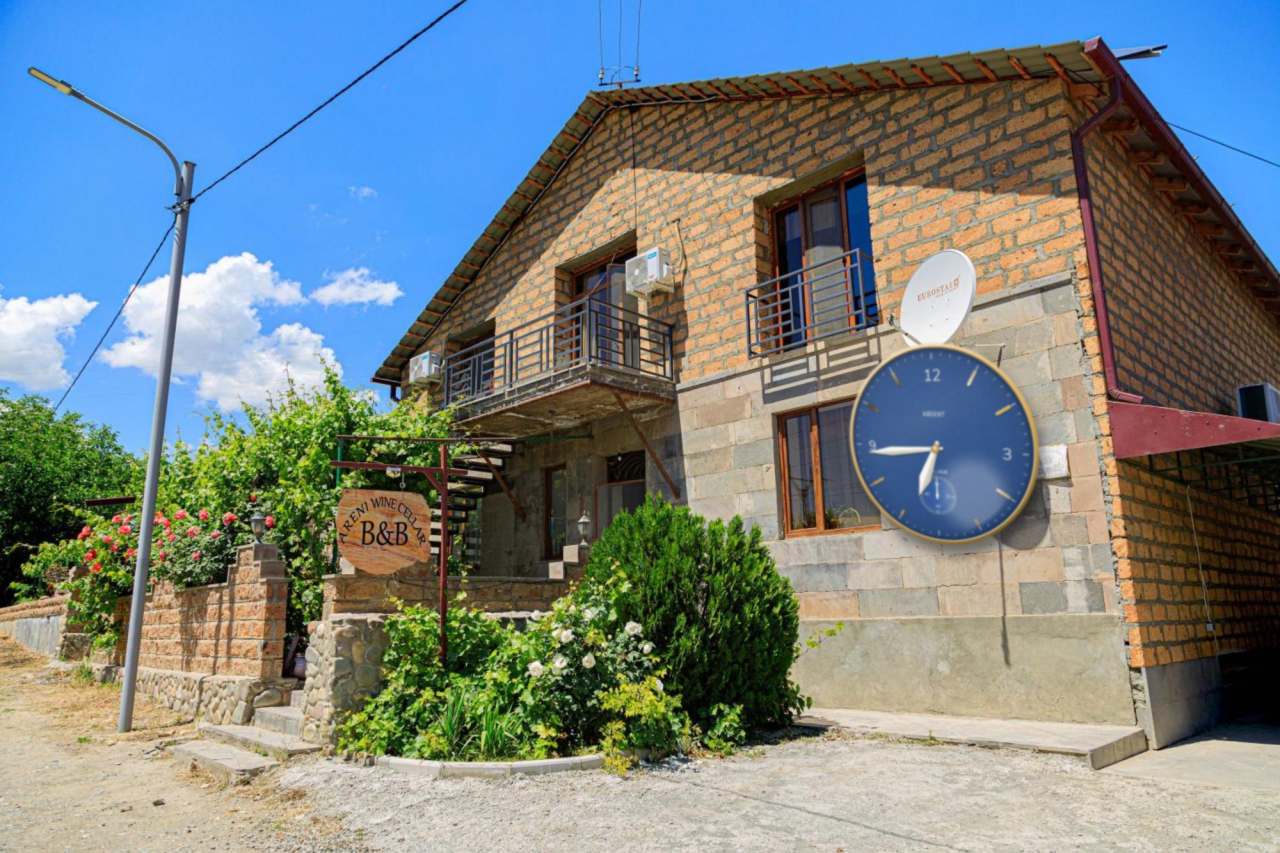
6:44
